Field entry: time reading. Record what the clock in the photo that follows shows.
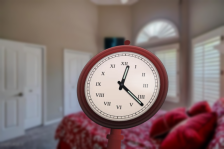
12:22
